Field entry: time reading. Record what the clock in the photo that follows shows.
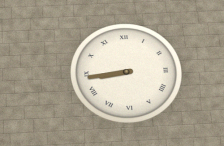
8:44
